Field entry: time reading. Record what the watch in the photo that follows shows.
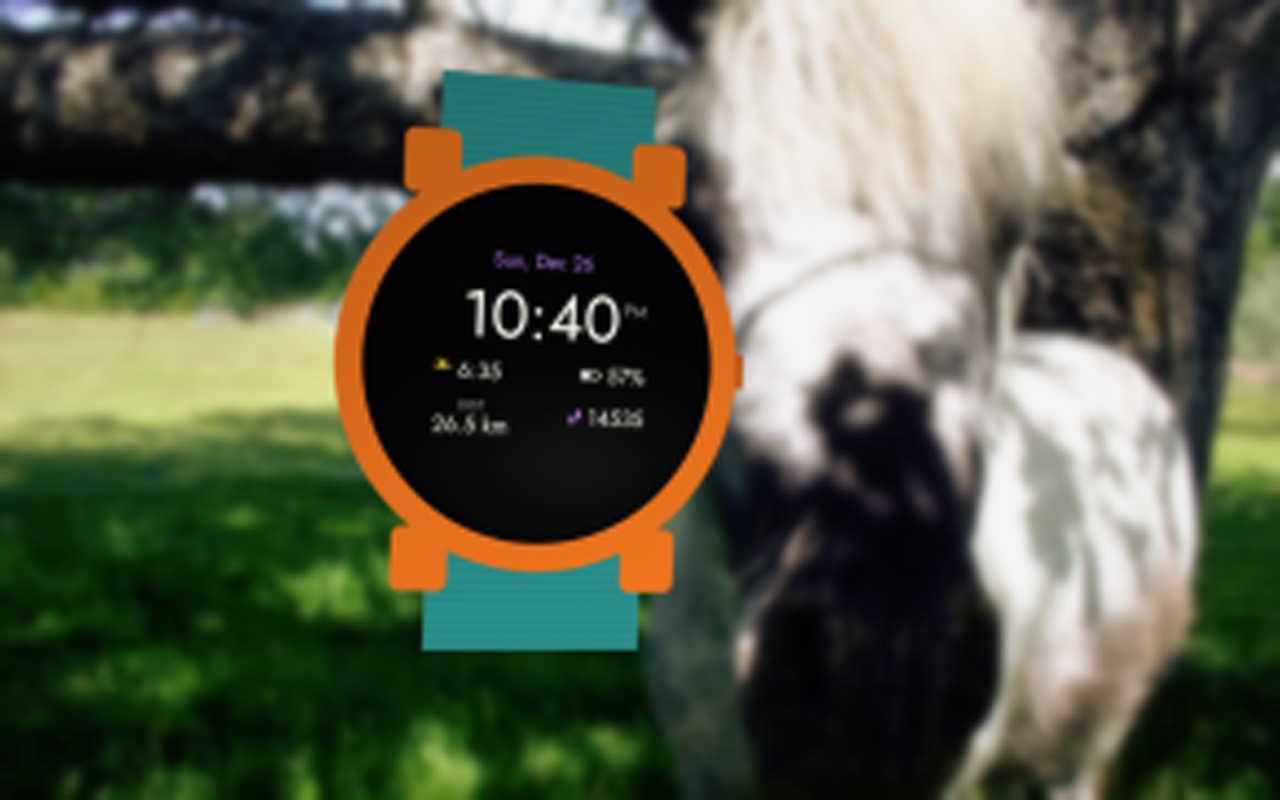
10:40
